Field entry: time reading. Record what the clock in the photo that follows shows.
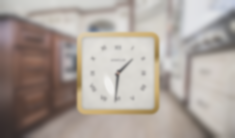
1:31
